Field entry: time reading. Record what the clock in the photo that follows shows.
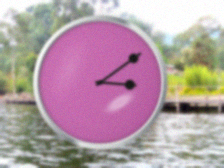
3:09
